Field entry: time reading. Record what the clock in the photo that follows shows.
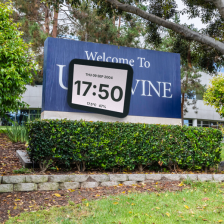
17:50
